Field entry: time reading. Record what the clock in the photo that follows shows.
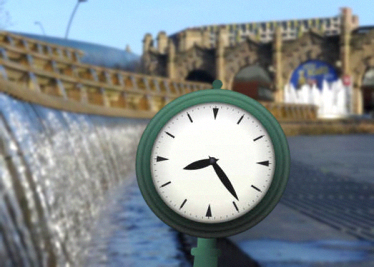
8:24
